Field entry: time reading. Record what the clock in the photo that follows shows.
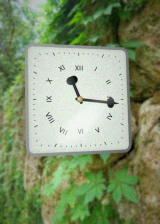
11:16
